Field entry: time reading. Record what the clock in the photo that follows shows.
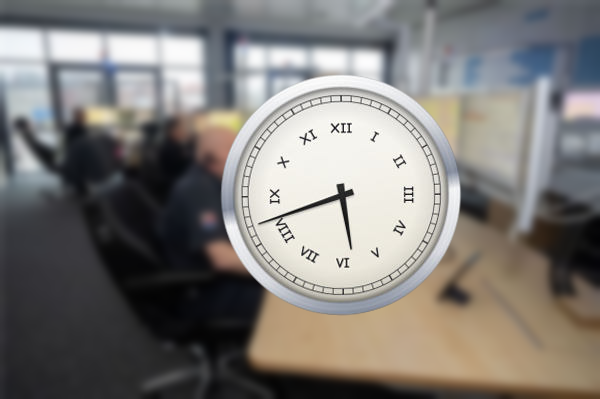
5:42
